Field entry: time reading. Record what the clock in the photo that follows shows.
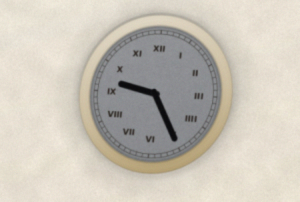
9:25
